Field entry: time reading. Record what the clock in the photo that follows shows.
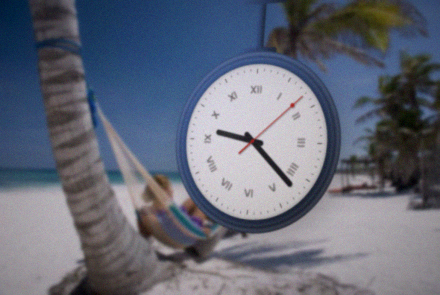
9:22:08
